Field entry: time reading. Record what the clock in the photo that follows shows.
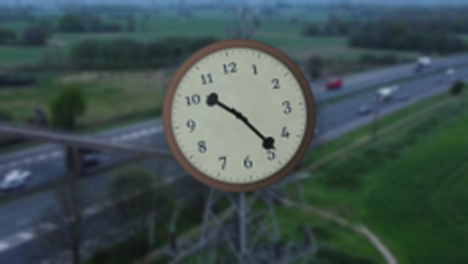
10:24
